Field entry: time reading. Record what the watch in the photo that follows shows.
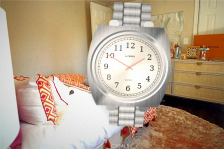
1:50
